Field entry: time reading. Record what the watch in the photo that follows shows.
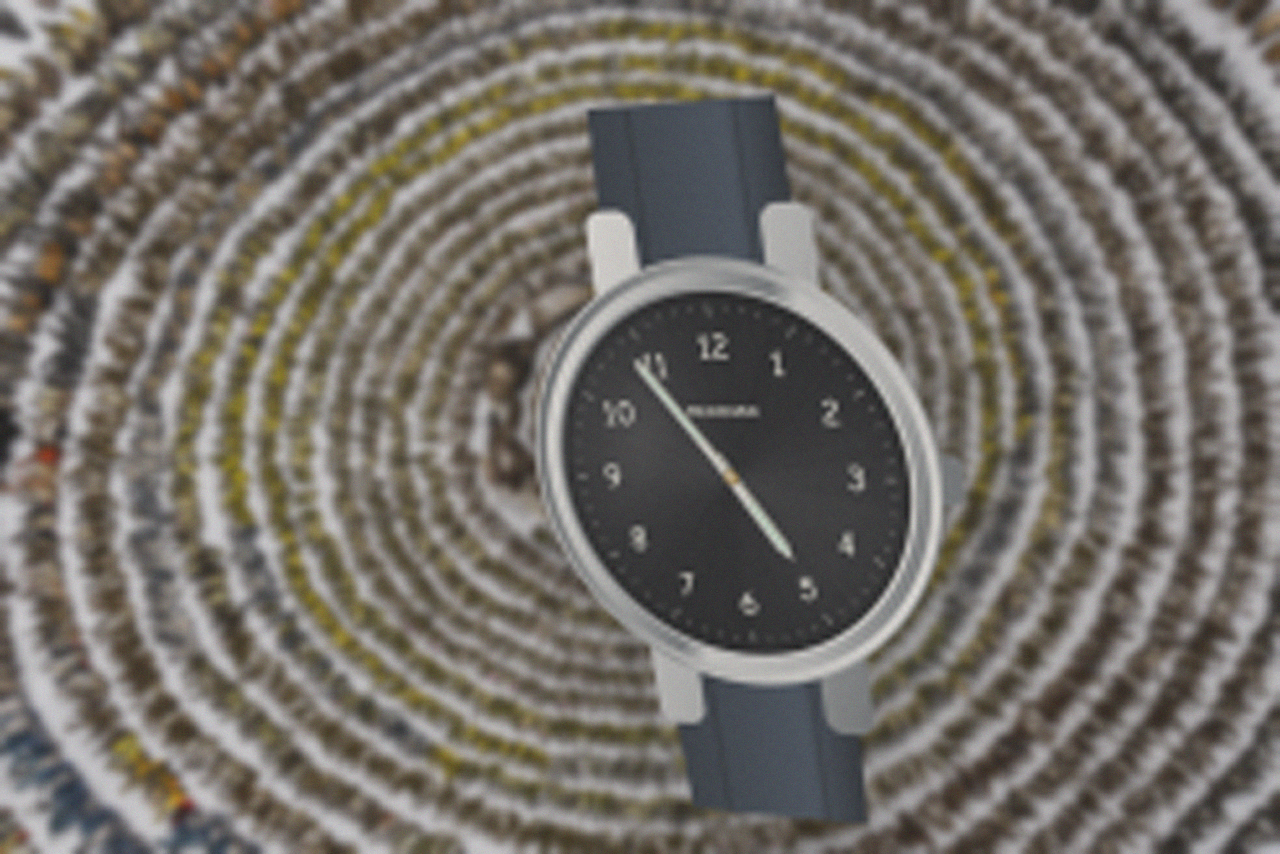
4:54
